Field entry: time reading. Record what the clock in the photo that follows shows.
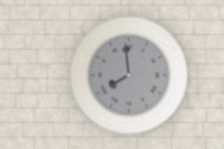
7:59
